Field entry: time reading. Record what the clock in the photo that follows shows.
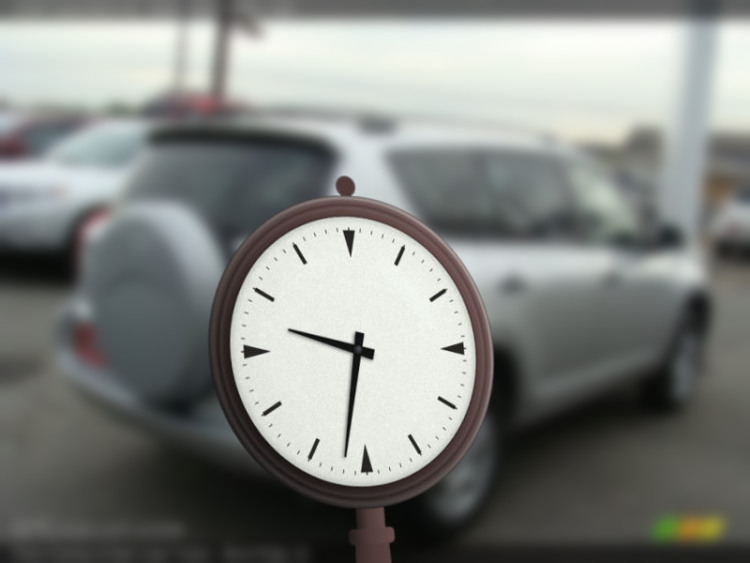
9:32
